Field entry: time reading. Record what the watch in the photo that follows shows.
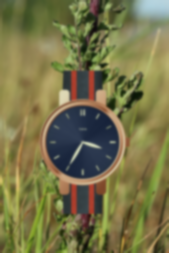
3:35
